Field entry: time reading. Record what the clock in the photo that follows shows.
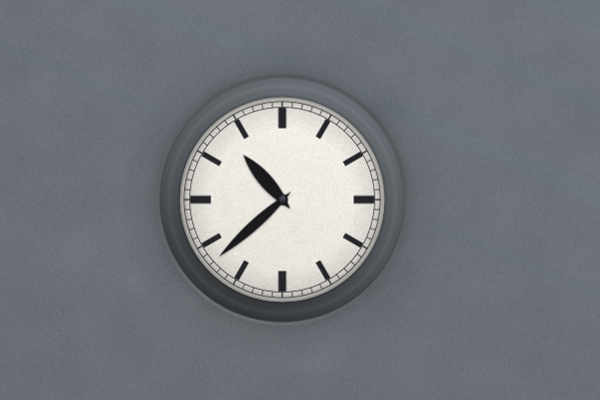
10:38
